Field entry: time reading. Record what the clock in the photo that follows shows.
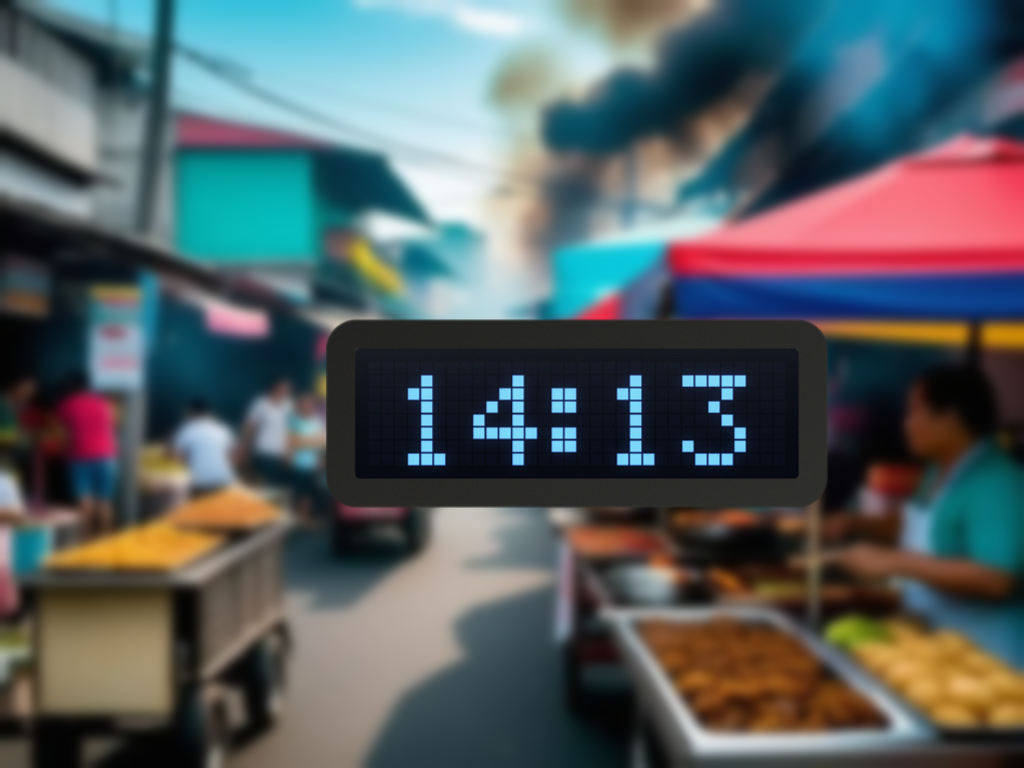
14:13
